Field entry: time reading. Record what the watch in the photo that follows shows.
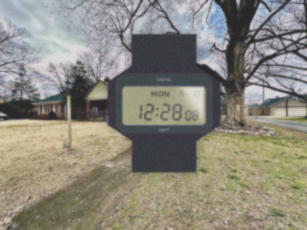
12:28:08
